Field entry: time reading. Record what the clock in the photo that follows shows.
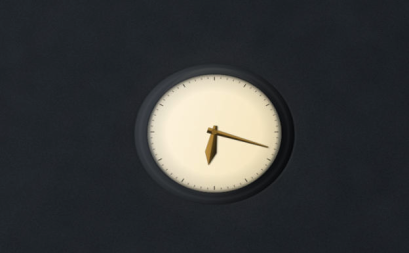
6:18
